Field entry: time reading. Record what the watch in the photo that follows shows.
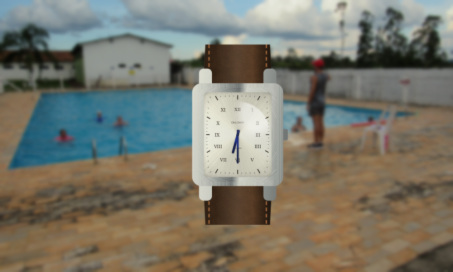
6:30
